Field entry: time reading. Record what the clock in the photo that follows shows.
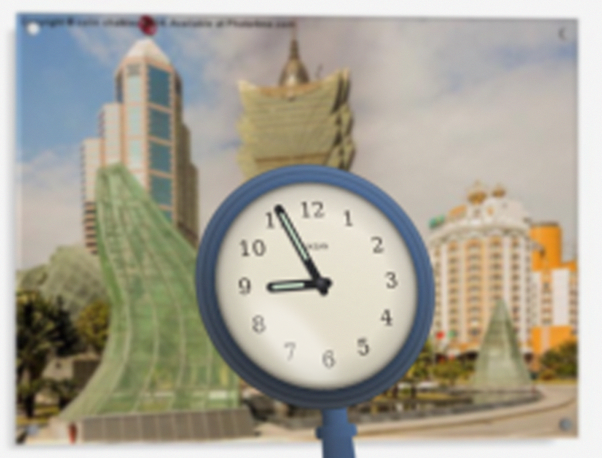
8:56
